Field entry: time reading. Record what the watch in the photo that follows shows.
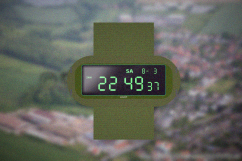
22:49:37
